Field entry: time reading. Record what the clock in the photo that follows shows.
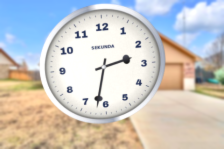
2:32
